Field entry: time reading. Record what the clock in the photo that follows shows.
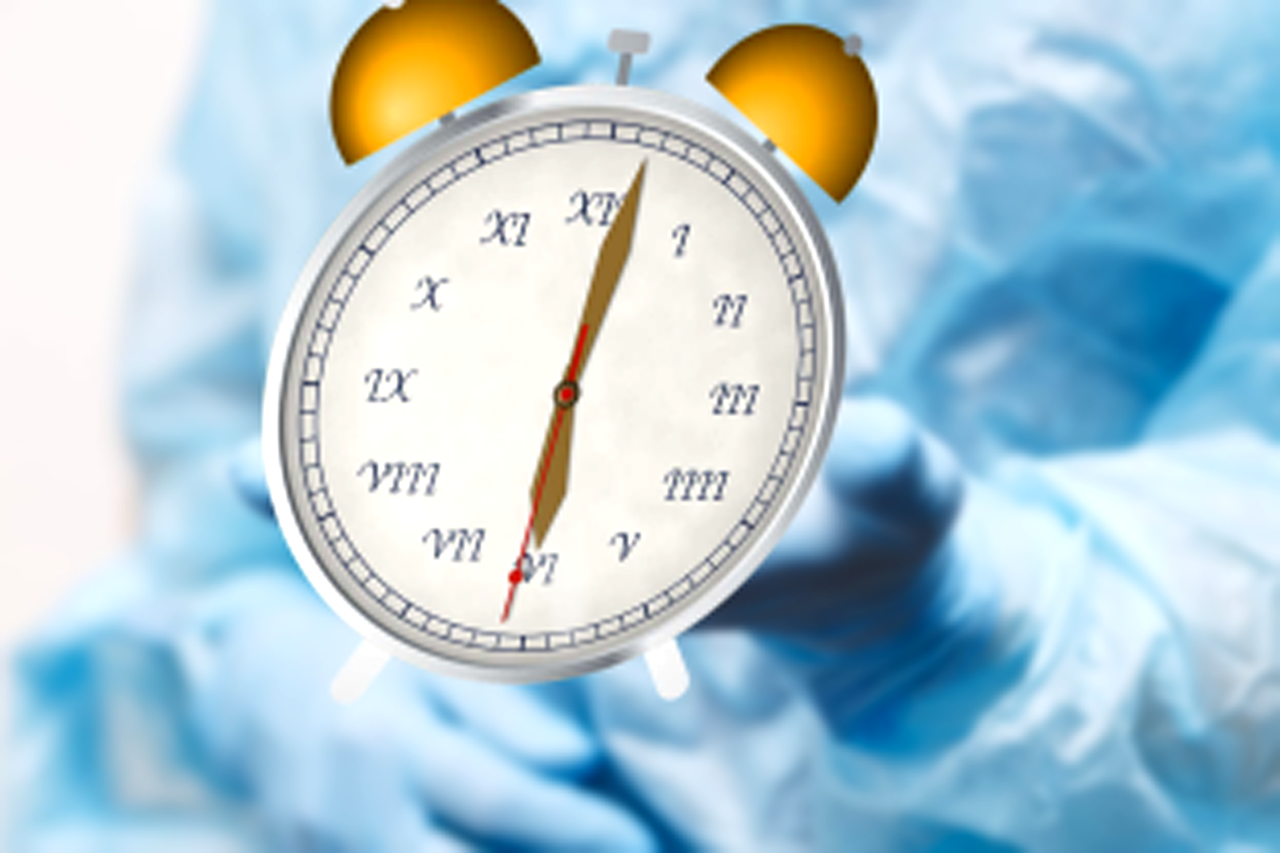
6:01:31
